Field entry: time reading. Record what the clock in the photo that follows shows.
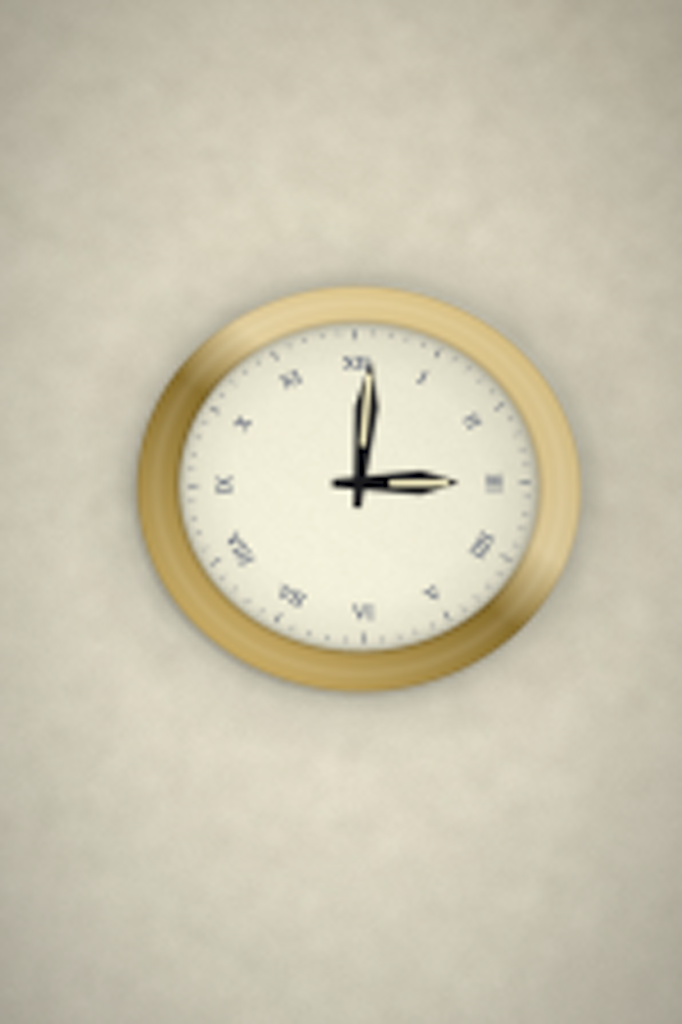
3:01
